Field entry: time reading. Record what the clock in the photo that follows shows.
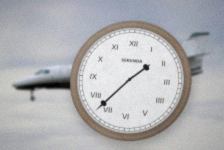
1:37
